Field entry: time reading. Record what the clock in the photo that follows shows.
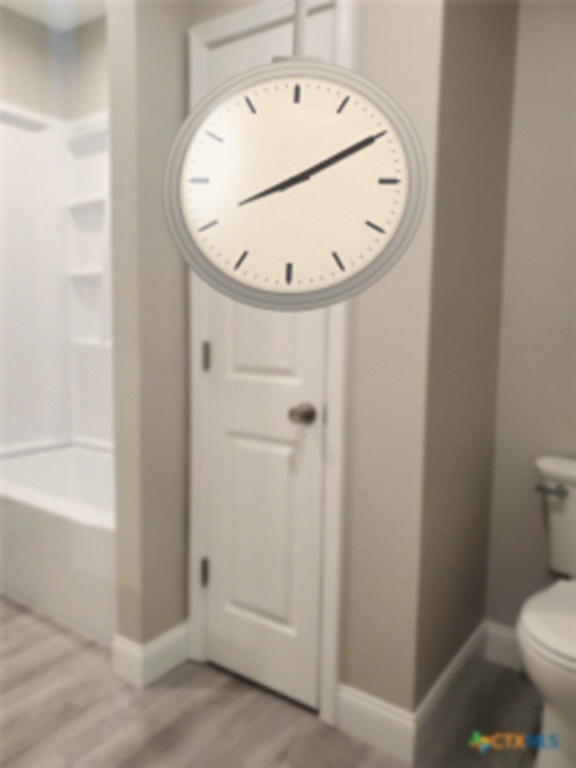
8:10
